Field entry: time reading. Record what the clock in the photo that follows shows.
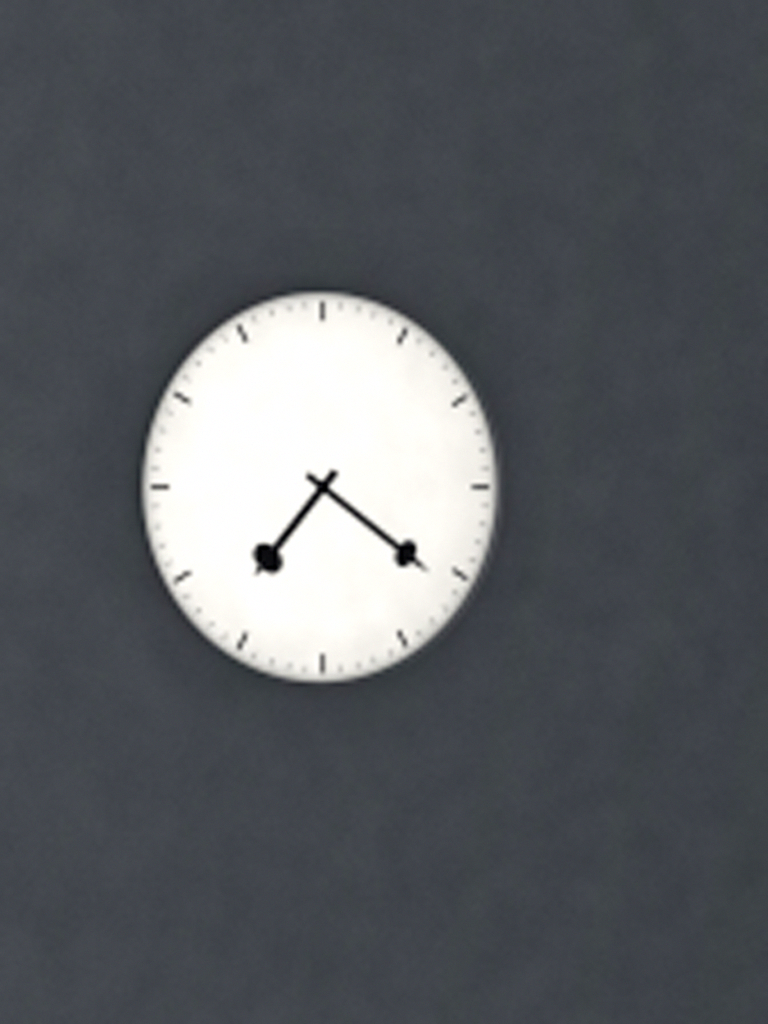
7:21
